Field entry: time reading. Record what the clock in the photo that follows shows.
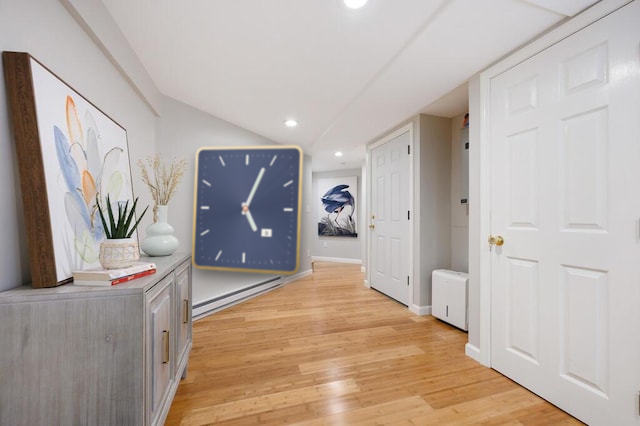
5:04
